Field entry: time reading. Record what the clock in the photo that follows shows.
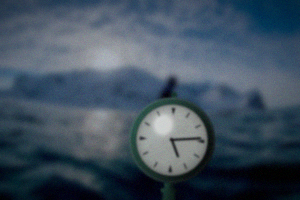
5:14
